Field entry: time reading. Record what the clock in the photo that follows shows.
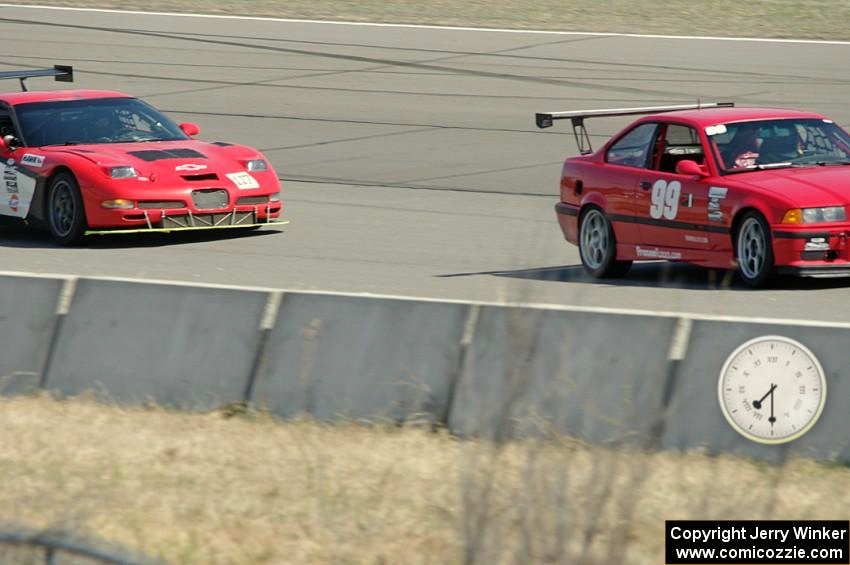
7:30
